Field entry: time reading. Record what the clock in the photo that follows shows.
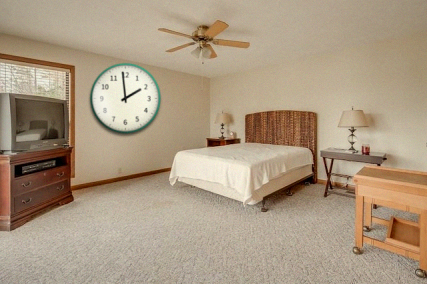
1:59
